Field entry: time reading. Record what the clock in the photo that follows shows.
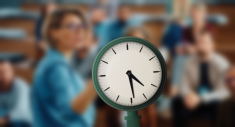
4:29
